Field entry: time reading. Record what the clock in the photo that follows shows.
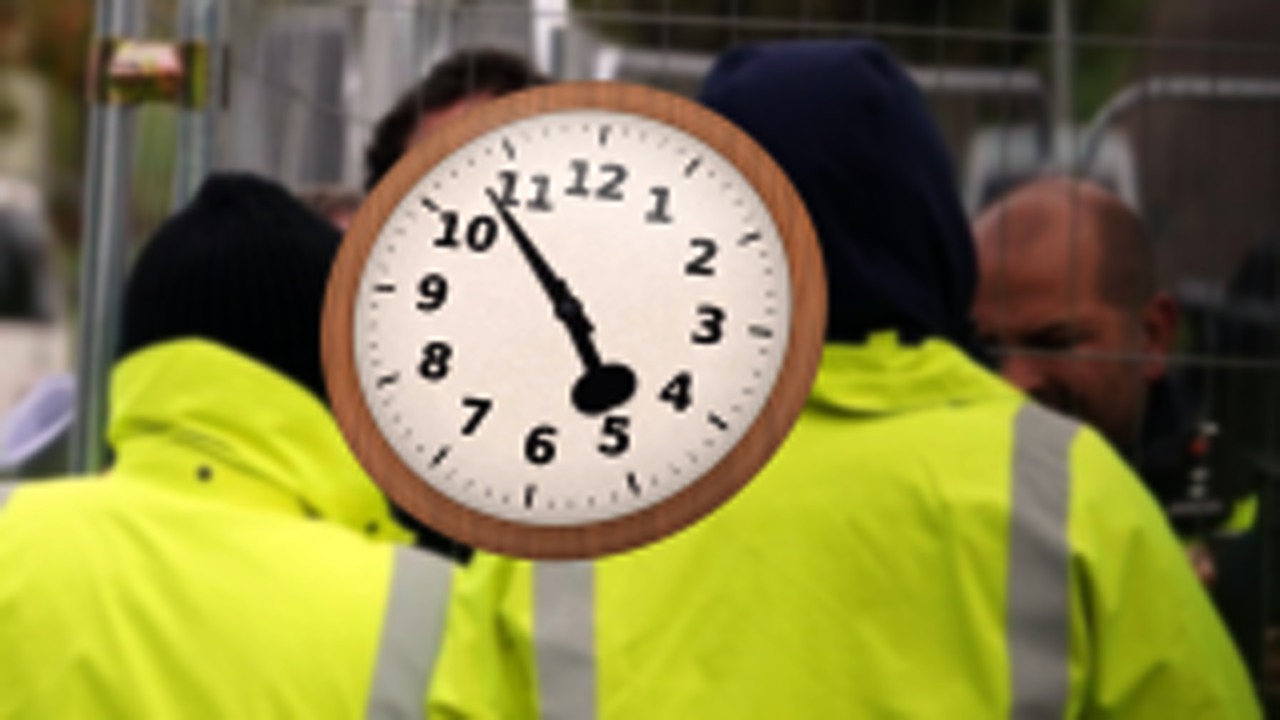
4:53
